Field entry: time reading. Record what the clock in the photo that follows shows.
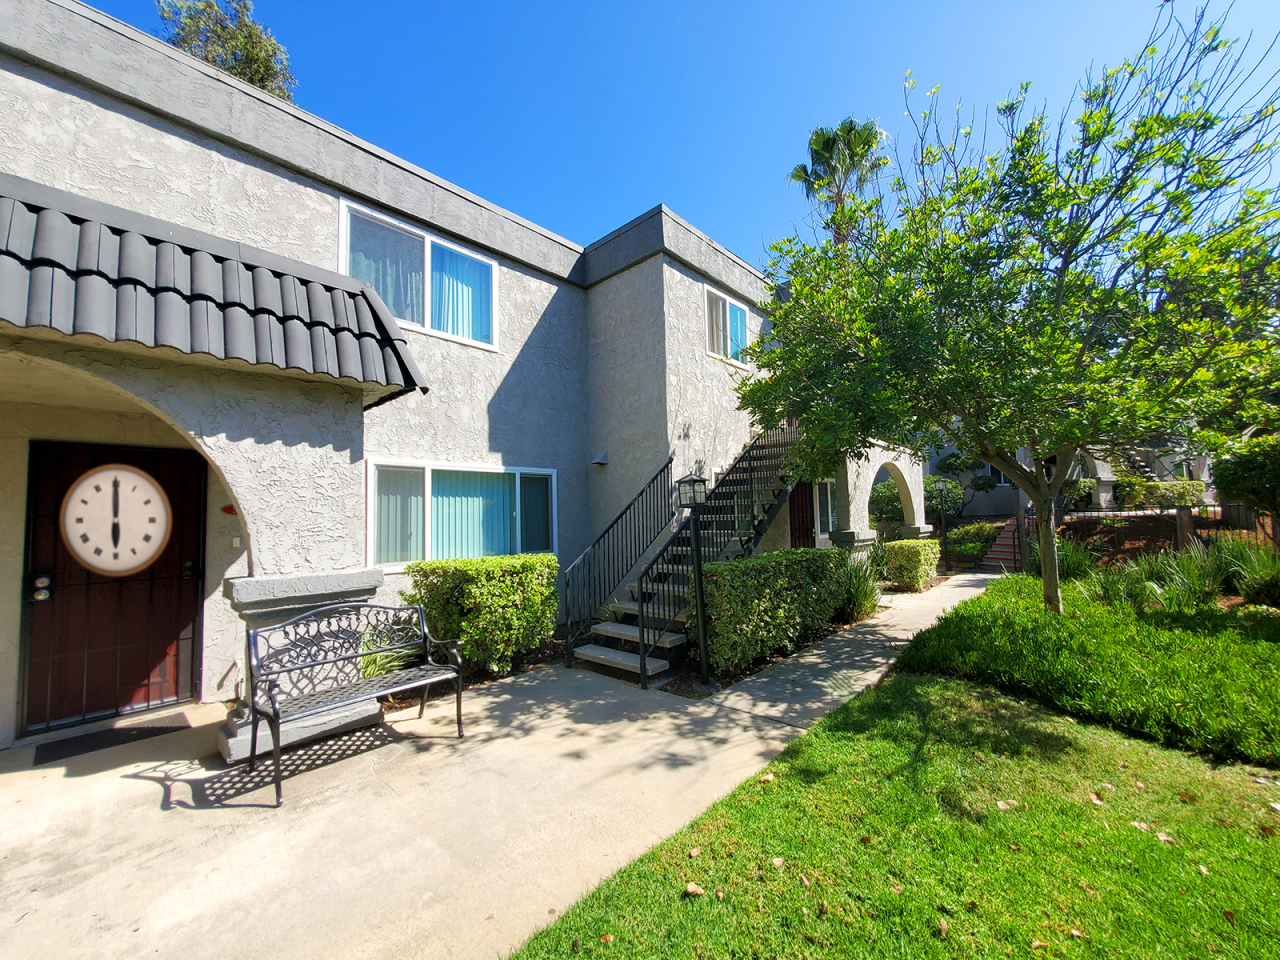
6:00
